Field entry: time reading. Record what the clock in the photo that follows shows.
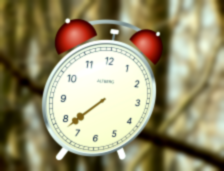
7:38
